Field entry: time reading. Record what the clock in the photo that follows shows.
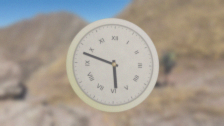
5:48
